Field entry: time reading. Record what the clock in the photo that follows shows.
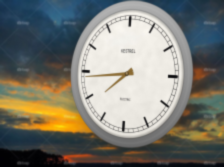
7:44
